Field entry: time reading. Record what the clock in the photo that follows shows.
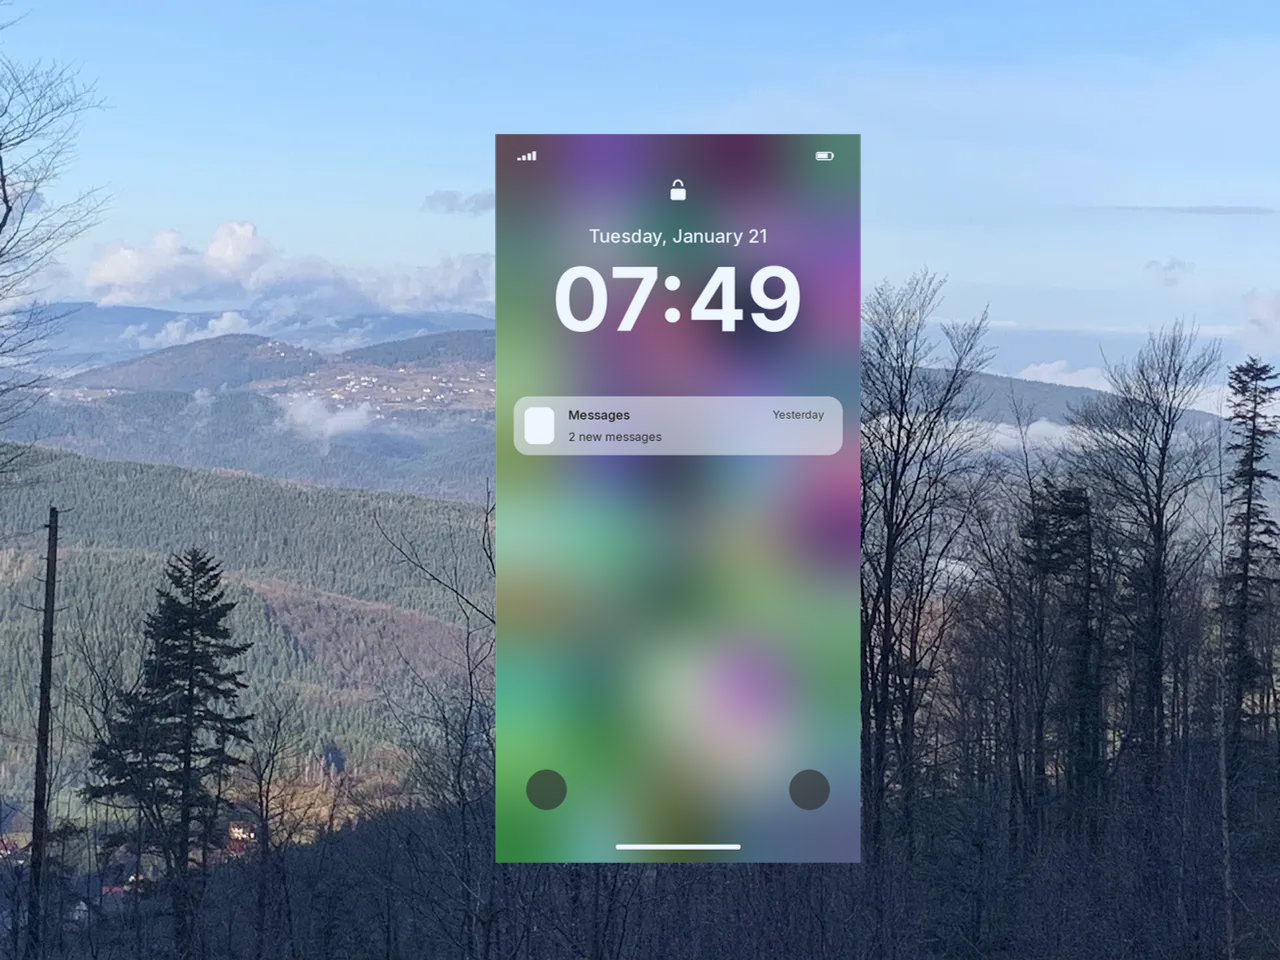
7:49
